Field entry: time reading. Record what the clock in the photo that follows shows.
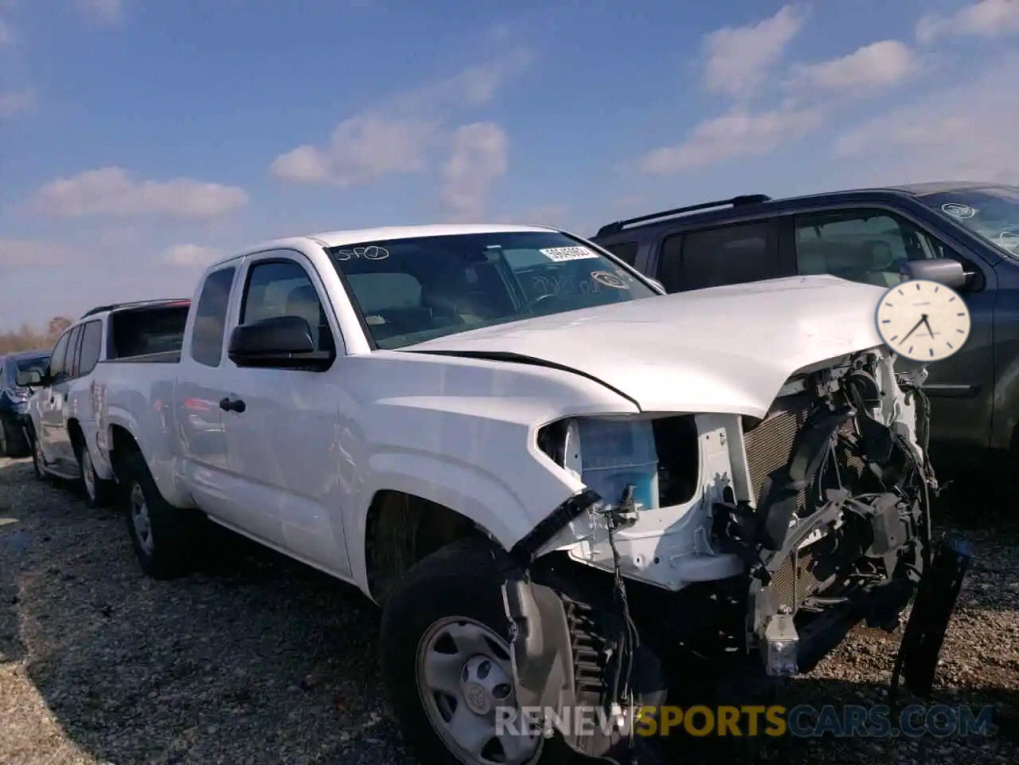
5:38
